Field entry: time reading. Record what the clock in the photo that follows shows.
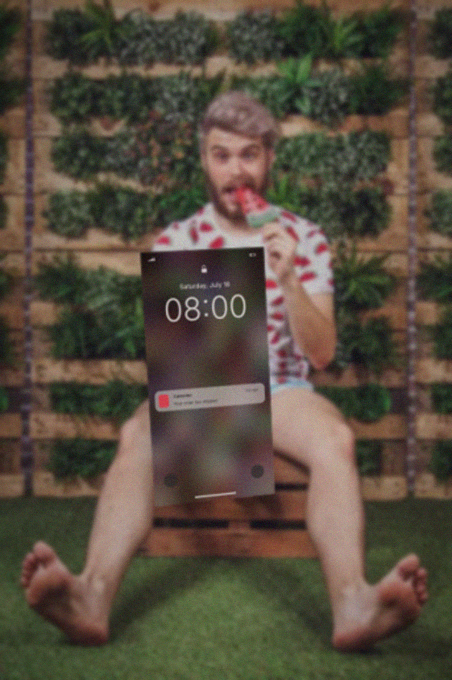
8:00
